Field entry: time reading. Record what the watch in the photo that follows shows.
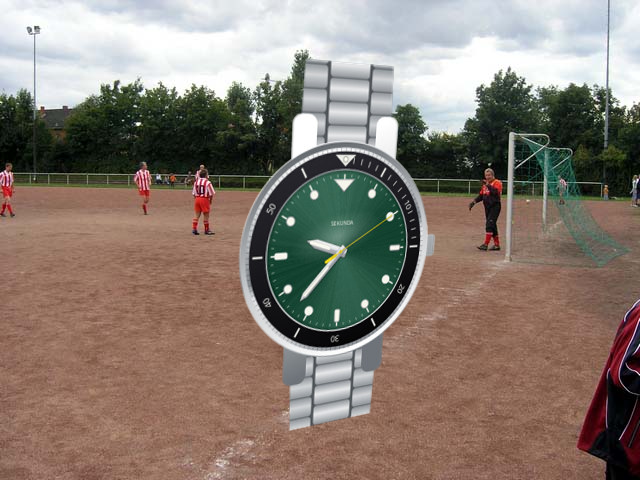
9:37:10
